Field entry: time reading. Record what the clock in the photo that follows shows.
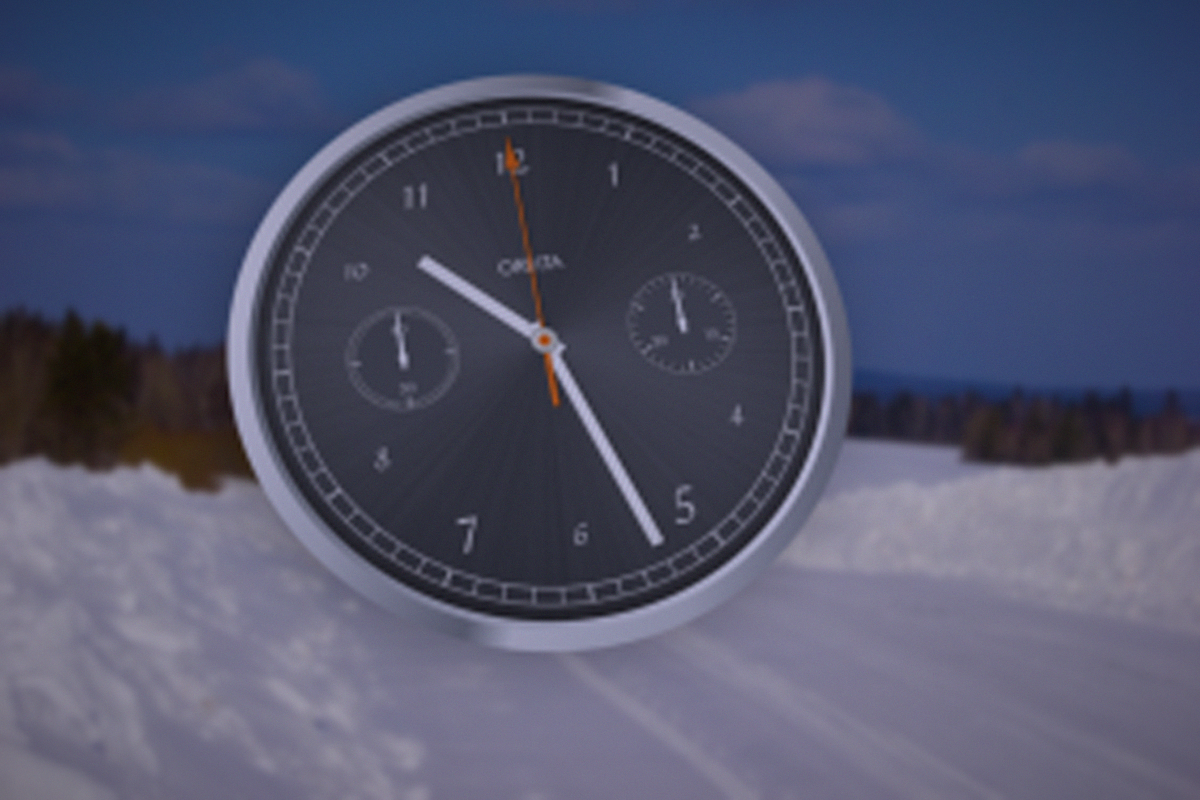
10:27
